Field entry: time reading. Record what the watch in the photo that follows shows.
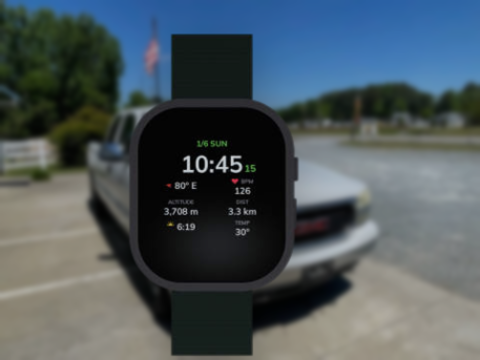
10:45:15
